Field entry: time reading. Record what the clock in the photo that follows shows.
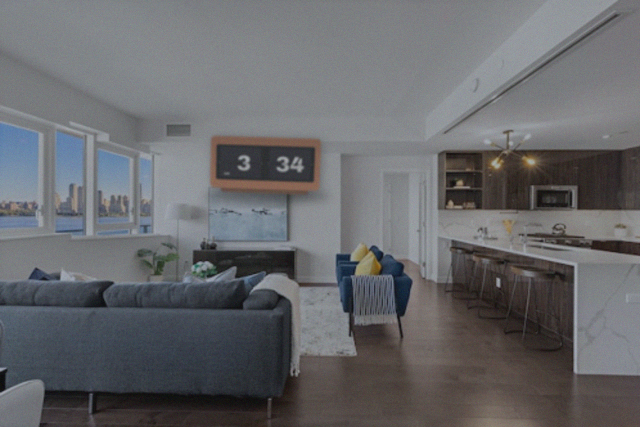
3:34
